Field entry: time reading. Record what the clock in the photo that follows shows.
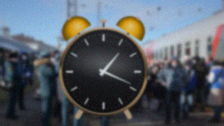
1:19
